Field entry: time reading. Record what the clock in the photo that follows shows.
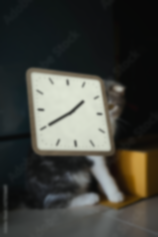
1:40
